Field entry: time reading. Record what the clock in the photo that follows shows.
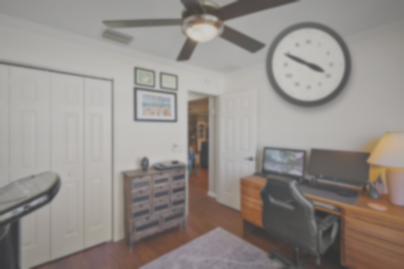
3:49
